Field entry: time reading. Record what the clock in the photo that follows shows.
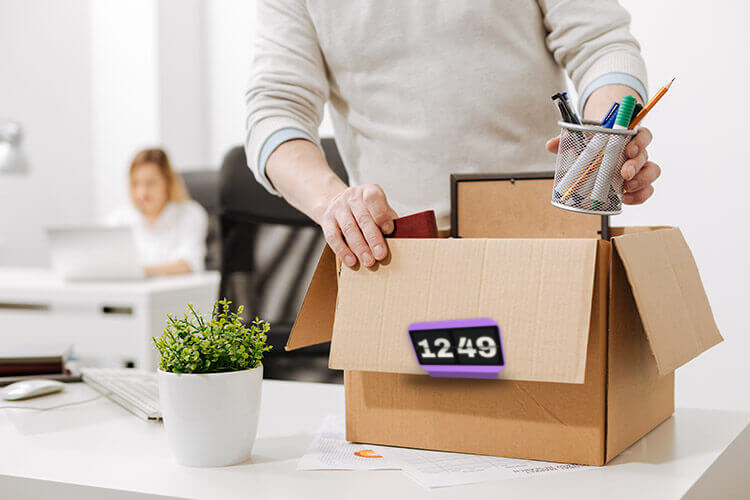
12:49
